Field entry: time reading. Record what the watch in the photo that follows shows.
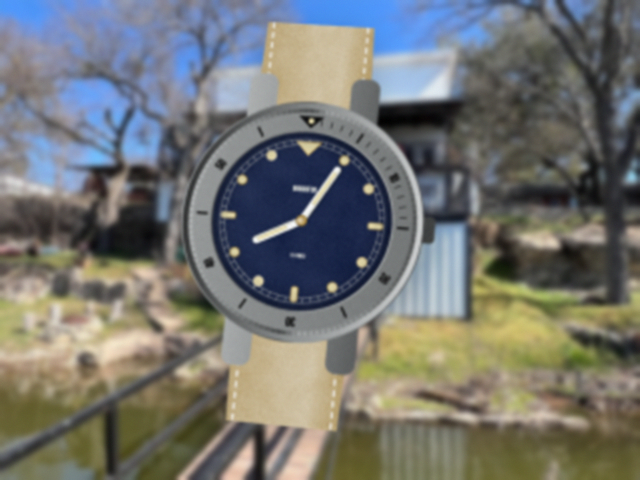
8:05
